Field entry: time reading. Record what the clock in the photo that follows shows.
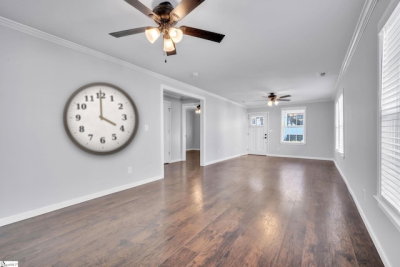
4:00
